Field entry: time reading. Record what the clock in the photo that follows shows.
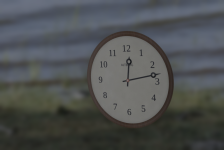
12:13
